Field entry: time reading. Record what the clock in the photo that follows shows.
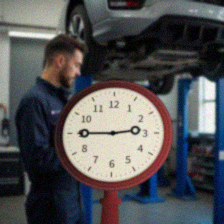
2:45
